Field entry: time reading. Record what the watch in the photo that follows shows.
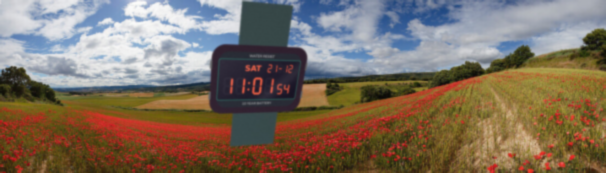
11:01:54
